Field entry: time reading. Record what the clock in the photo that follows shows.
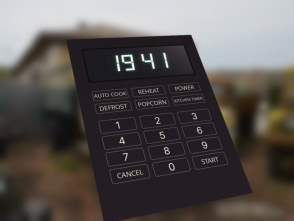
19:41
